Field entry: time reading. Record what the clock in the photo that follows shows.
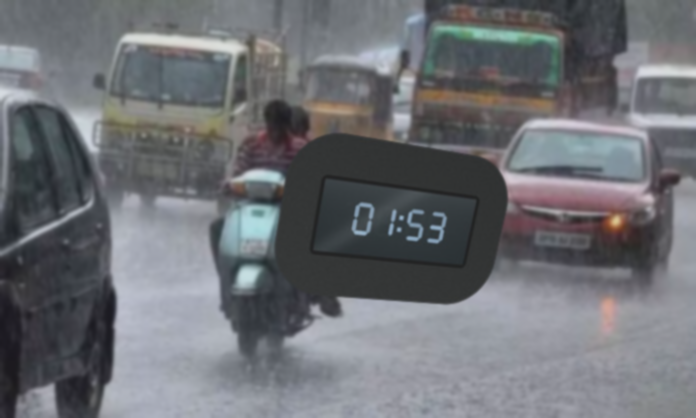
1:53
